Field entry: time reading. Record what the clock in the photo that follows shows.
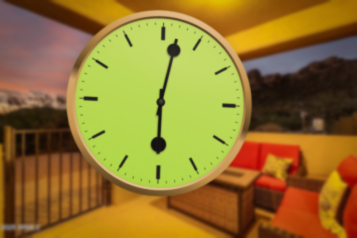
6:02
